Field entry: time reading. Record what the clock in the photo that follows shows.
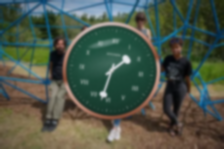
1:32
